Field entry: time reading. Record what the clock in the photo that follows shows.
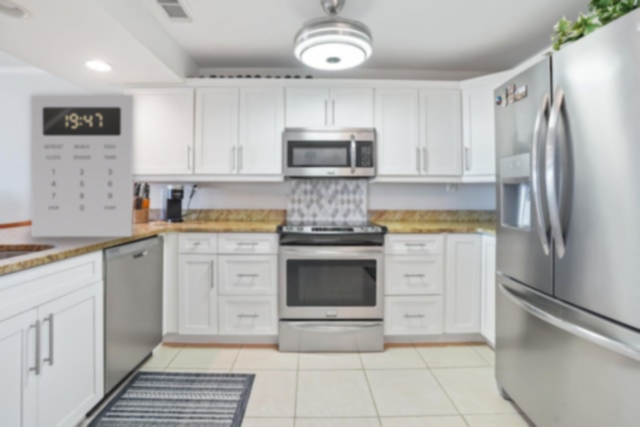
19:47
